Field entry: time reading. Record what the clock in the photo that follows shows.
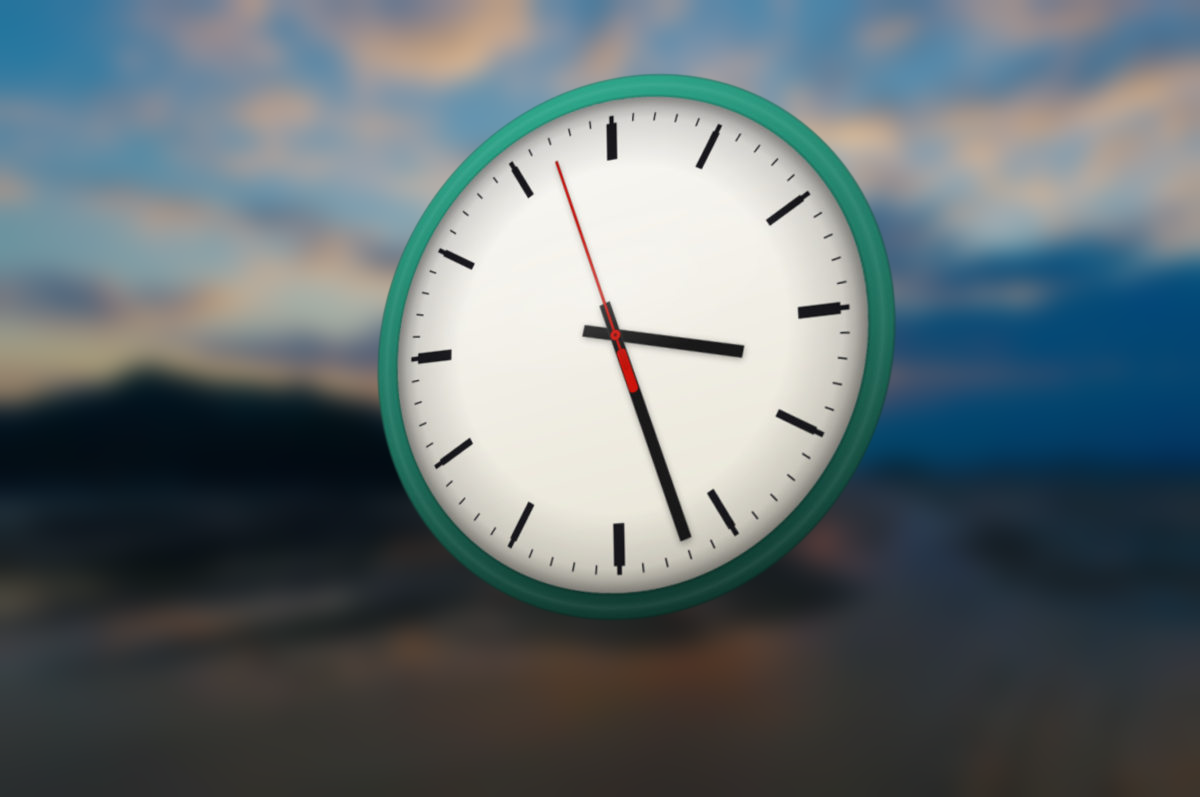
3:26:57
